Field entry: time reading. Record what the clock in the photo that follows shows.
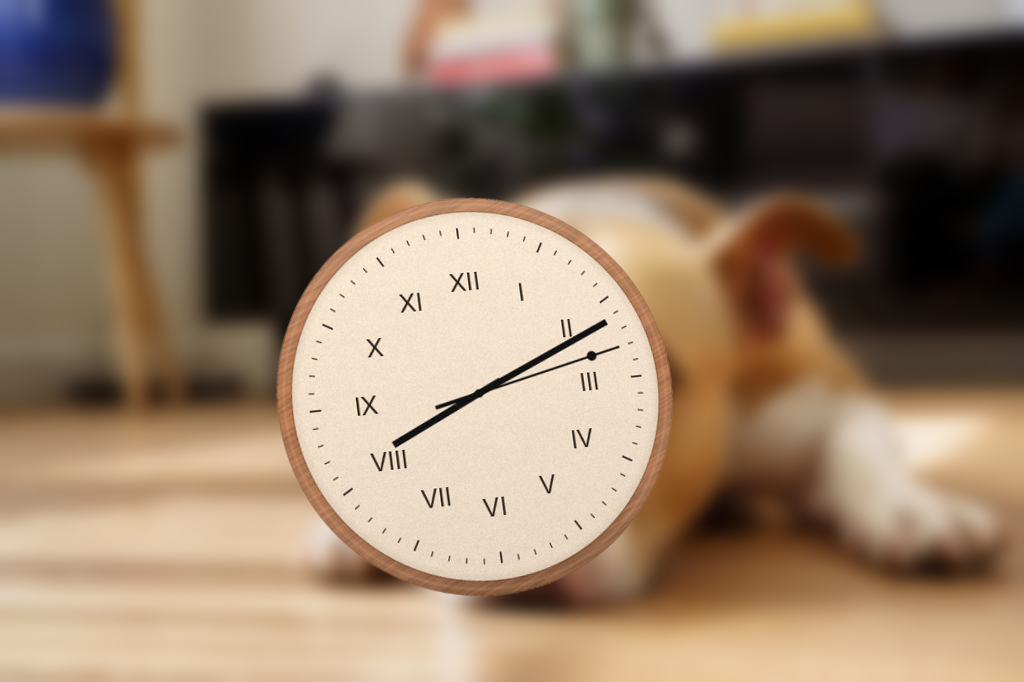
8:11:13
